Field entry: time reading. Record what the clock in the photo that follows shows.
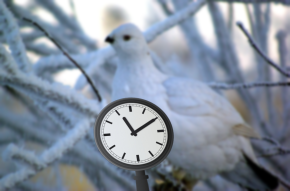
11:10
